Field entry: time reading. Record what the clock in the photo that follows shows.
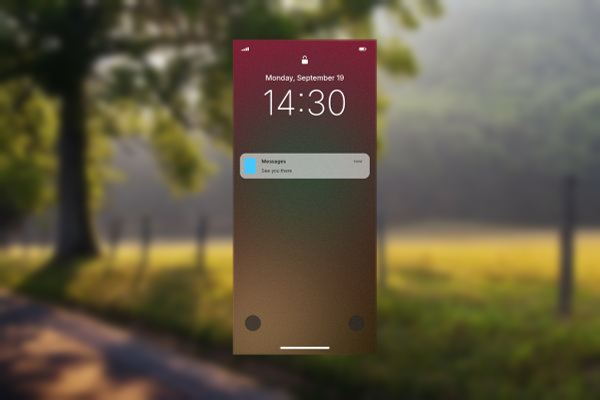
14:30
